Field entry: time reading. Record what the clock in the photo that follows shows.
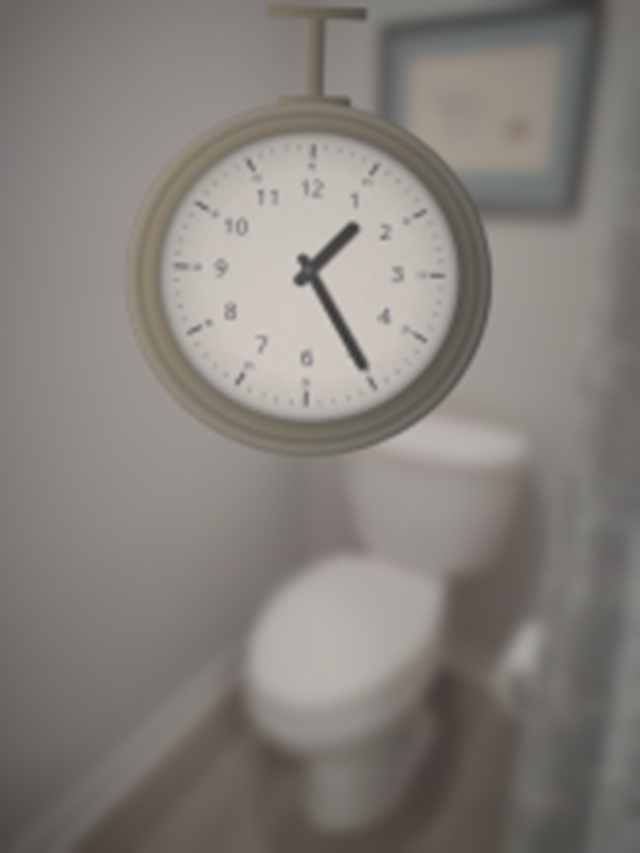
1:25
